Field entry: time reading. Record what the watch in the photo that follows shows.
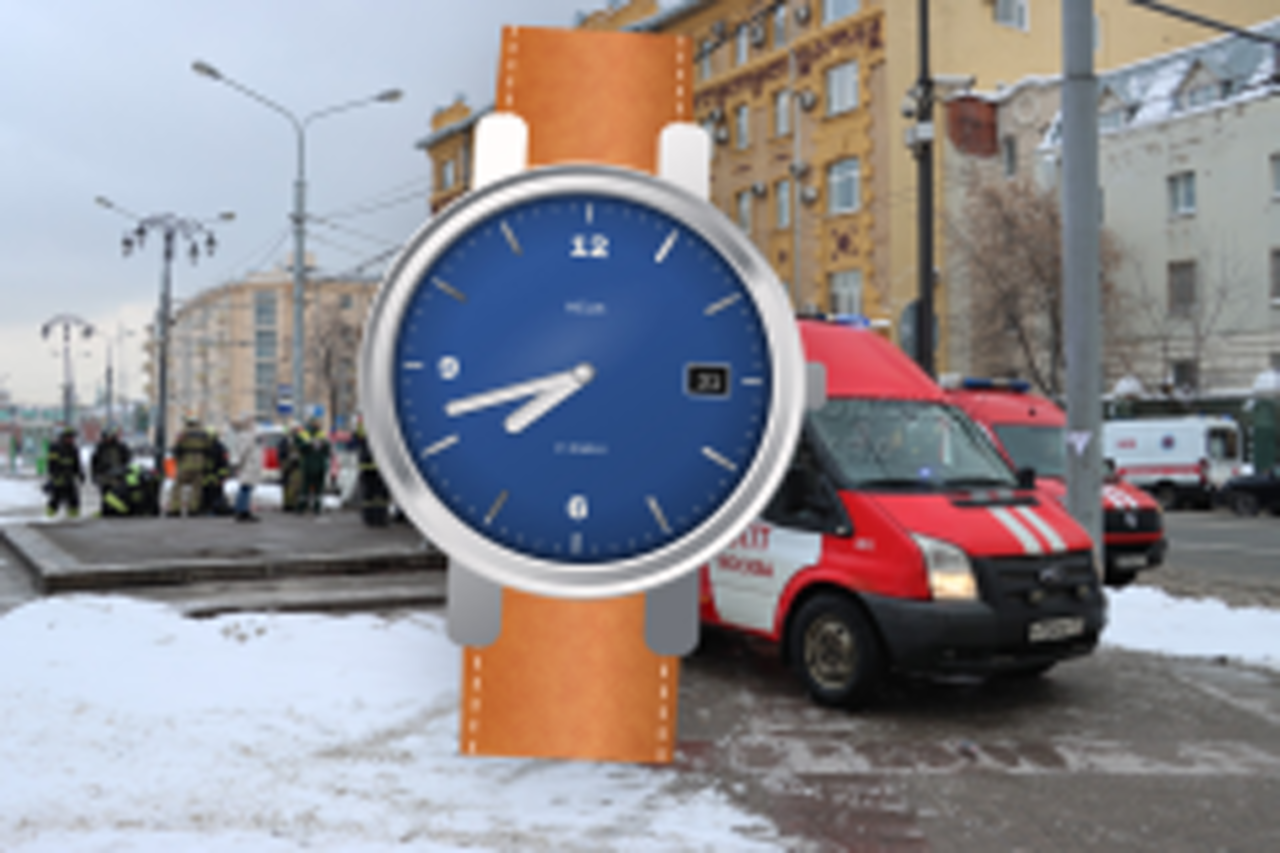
7:42
